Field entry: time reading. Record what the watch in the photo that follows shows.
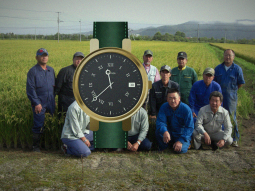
11:38
